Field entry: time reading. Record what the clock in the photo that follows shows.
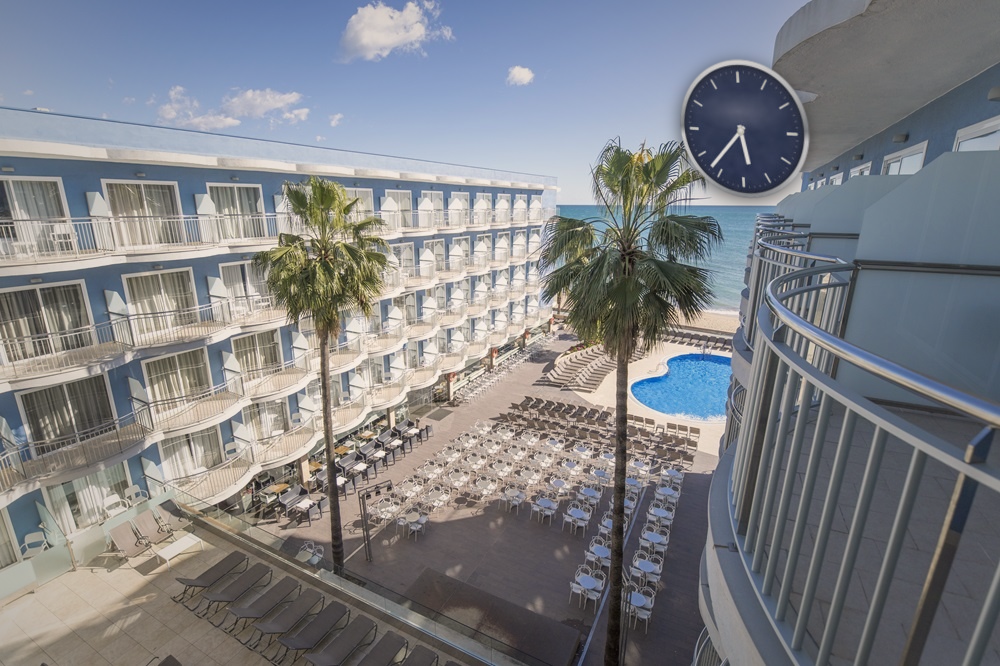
5:37
